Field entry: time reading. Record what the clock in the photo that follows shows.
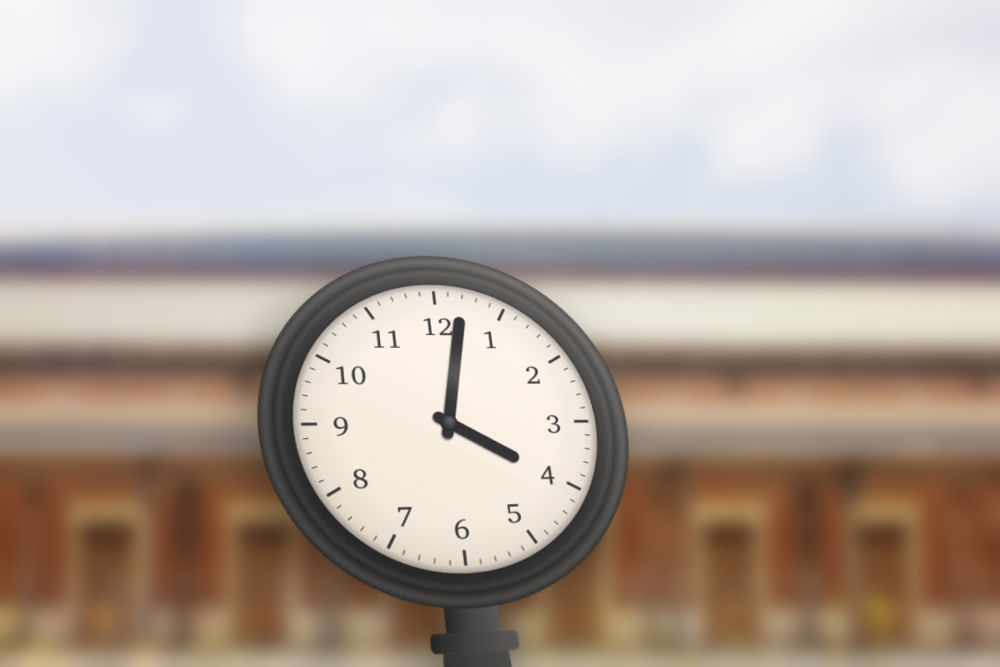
4:02
